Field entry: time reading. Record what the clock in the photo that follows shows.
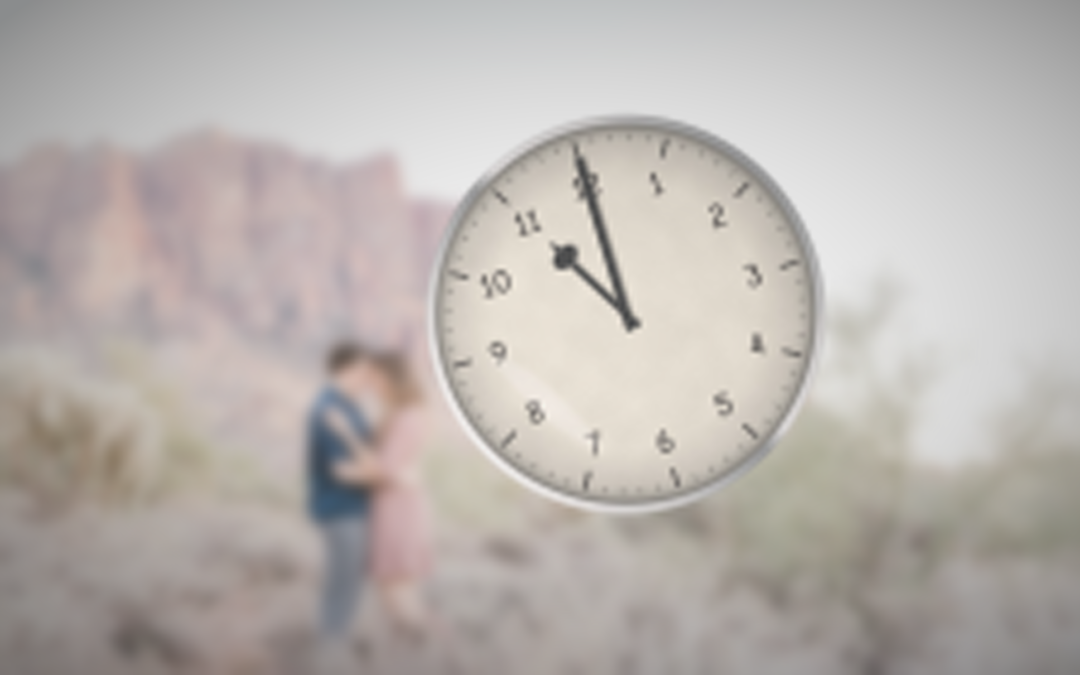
11:00
